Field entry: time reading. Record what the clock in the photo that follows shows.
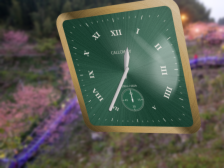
12:36
